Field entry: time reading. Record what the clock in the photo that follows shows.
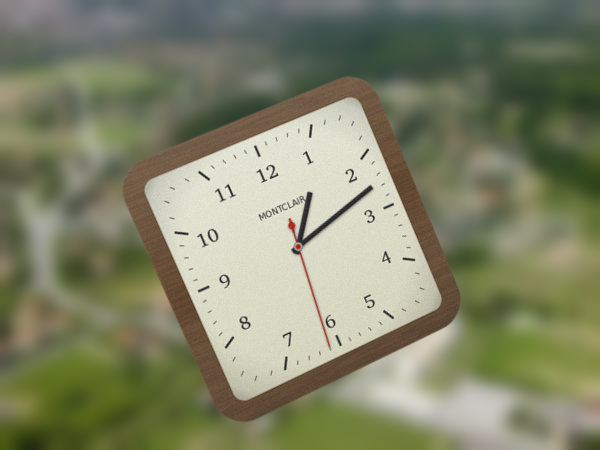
1:12:31
